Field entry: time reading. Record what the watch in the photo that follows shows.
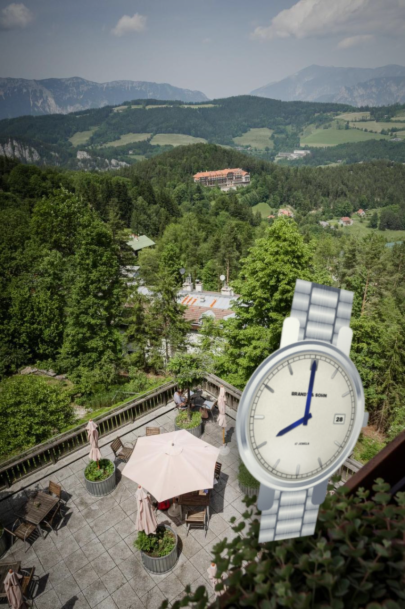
8:00
